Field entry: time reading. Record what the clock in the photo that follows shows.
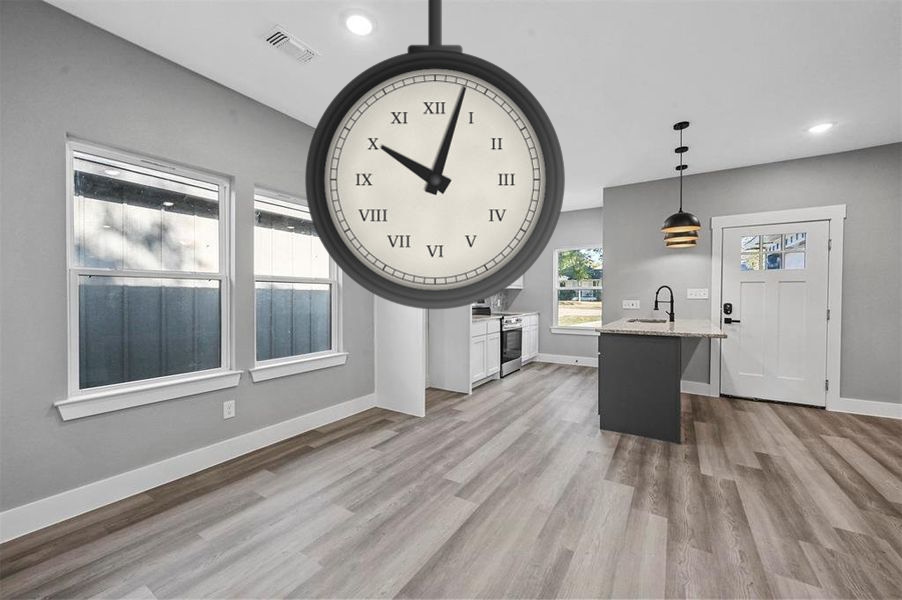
10:03
